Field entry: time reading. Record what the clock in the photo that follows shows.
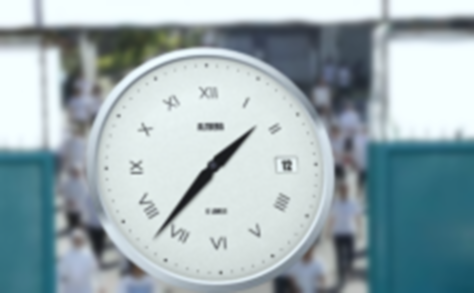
1:37
